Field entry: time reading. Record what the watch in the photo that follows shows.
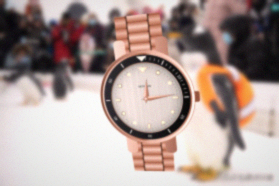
12:14
